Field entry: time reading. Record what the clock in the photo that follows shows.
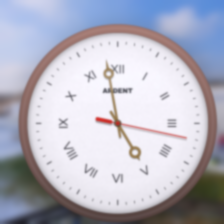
4:58:17
